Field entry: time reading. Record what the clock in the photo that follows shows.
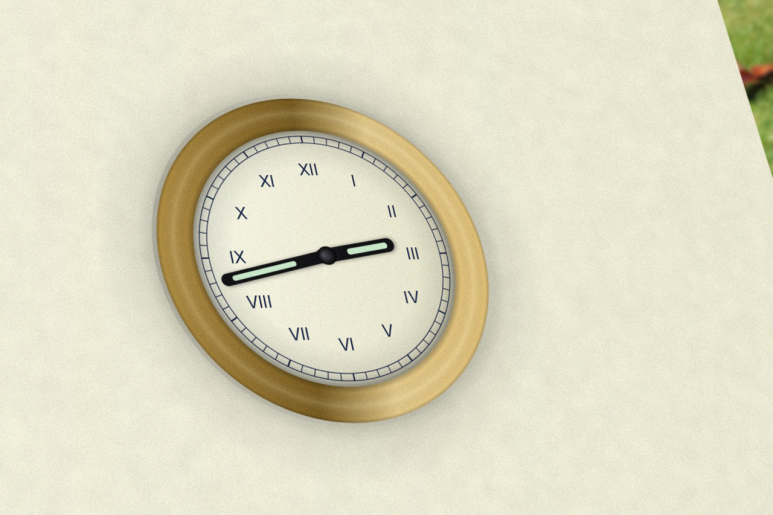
2:43
